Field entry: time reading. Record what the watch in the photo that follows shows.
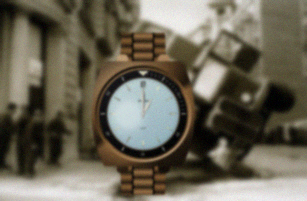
1:00
